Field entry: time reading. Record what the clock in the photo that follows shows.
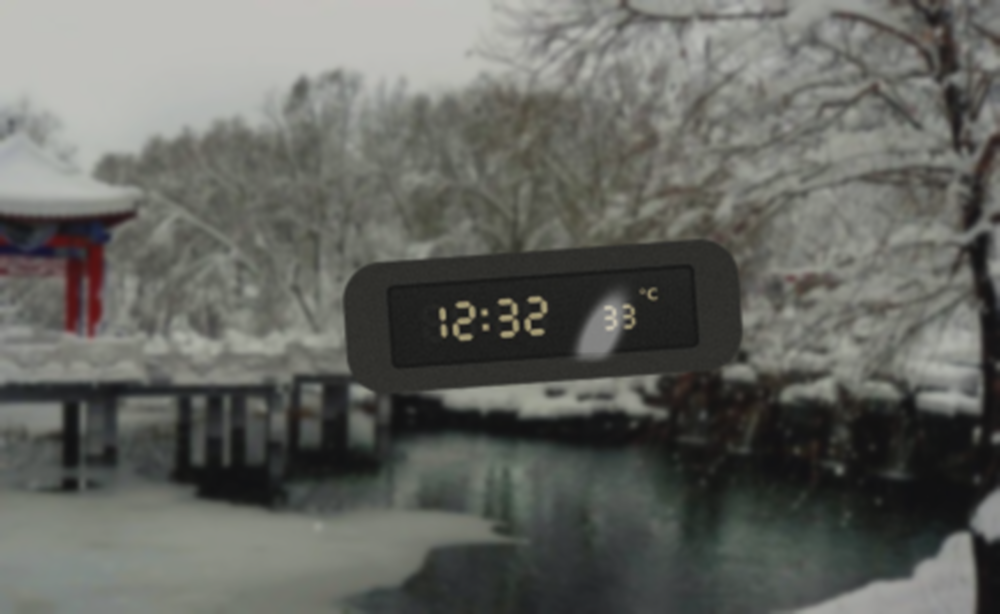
12:32
